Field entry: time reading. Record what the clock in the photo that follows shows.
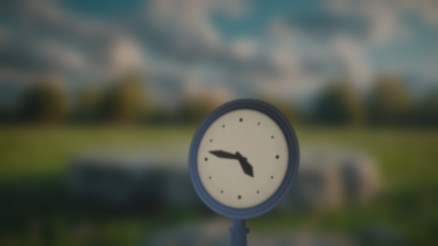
4:47
